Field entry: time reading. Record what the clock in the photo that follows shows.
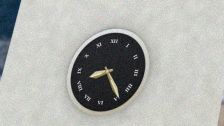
8:24
